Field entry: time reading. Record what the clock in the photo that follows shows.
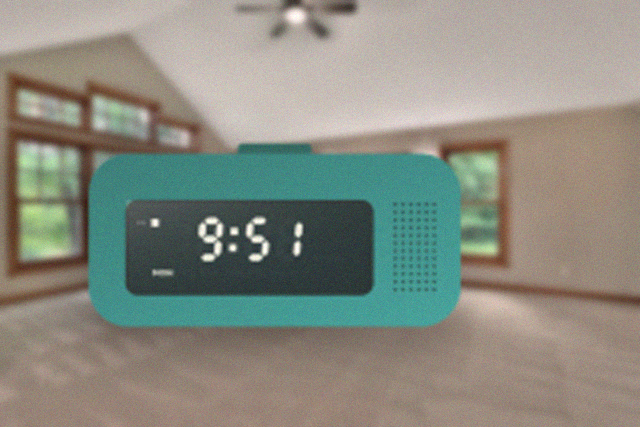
9:51
